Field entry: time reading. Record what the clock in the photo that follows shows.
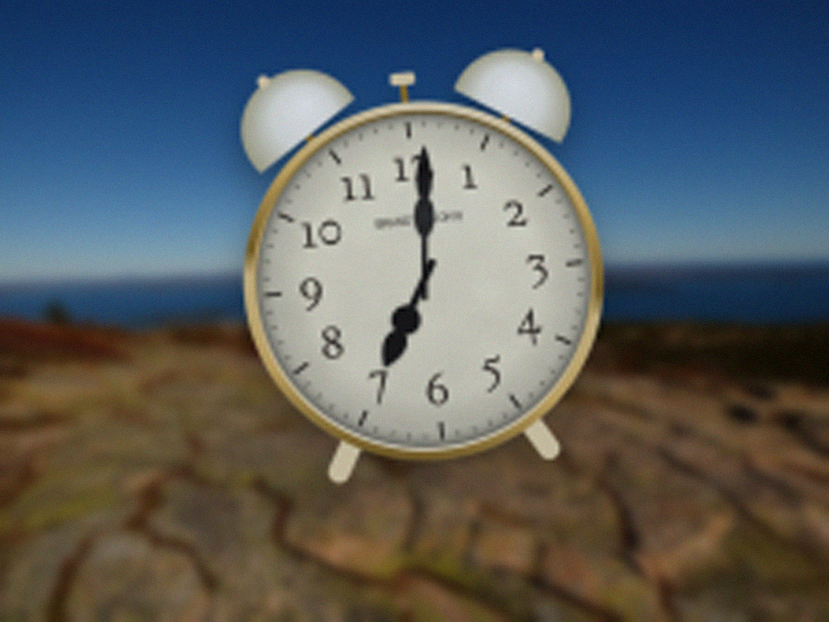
7:01
